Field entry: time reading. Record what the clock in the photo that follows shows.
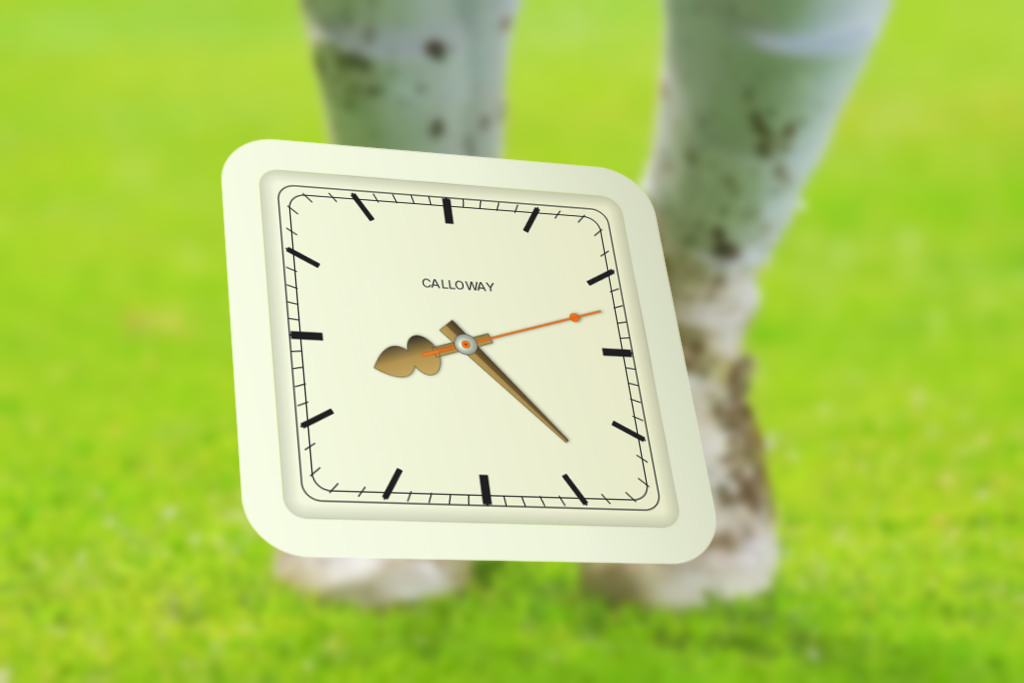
8:23:12
